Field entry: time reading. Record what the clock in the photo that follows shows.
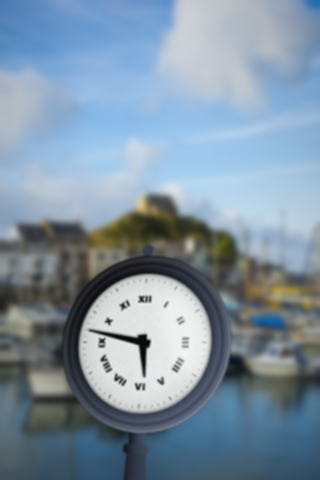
5:47
